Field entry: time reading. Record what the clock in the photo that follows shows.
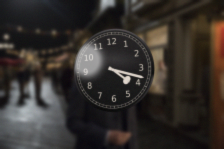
4:18
